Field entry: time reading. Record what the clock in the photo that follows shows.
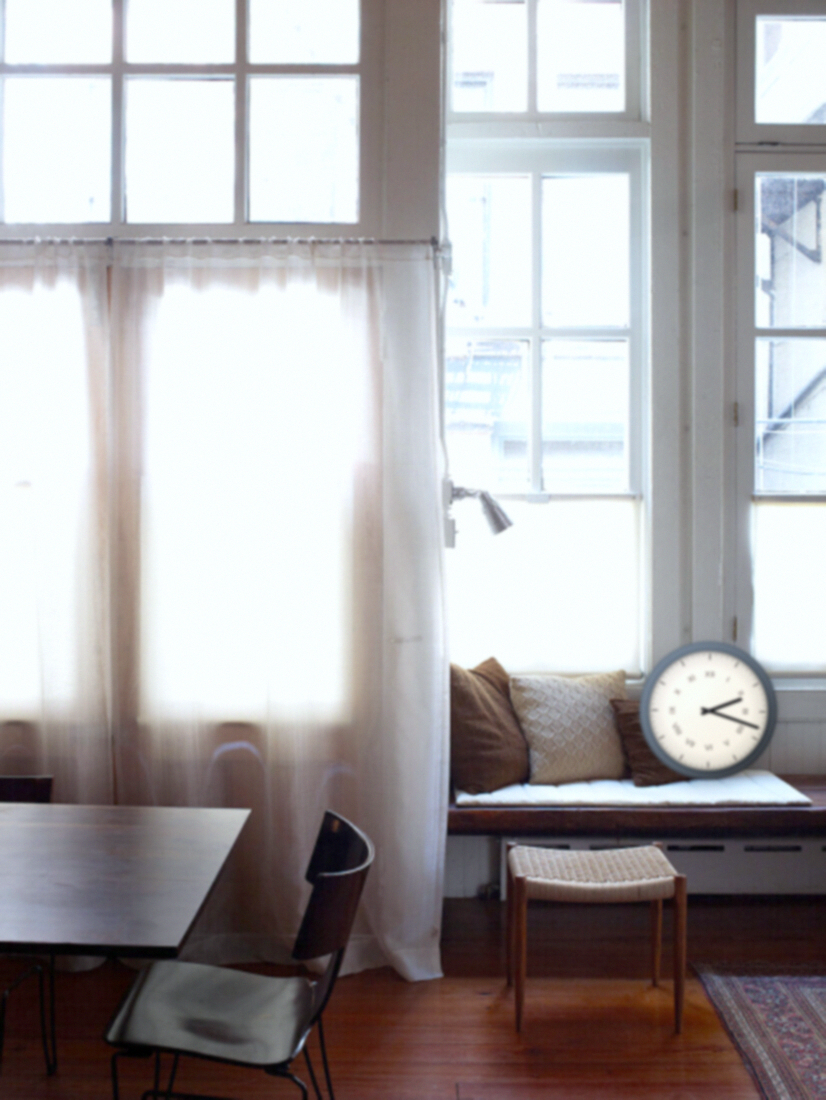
2:18
